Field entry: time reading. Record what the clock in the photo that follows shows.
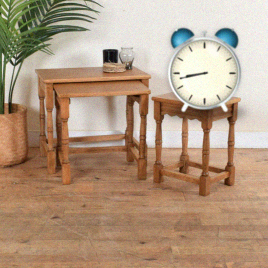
8:43
